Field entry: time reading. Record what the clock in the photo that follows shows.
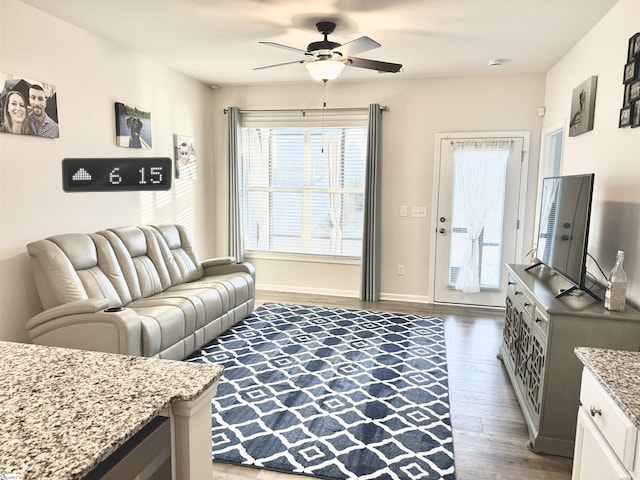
6:15
